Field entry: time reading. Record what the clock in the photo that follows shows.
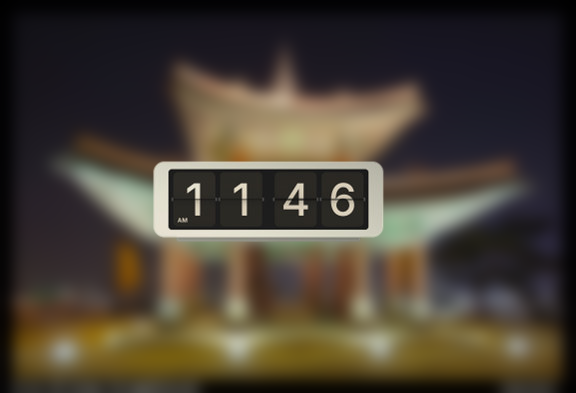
11:46
